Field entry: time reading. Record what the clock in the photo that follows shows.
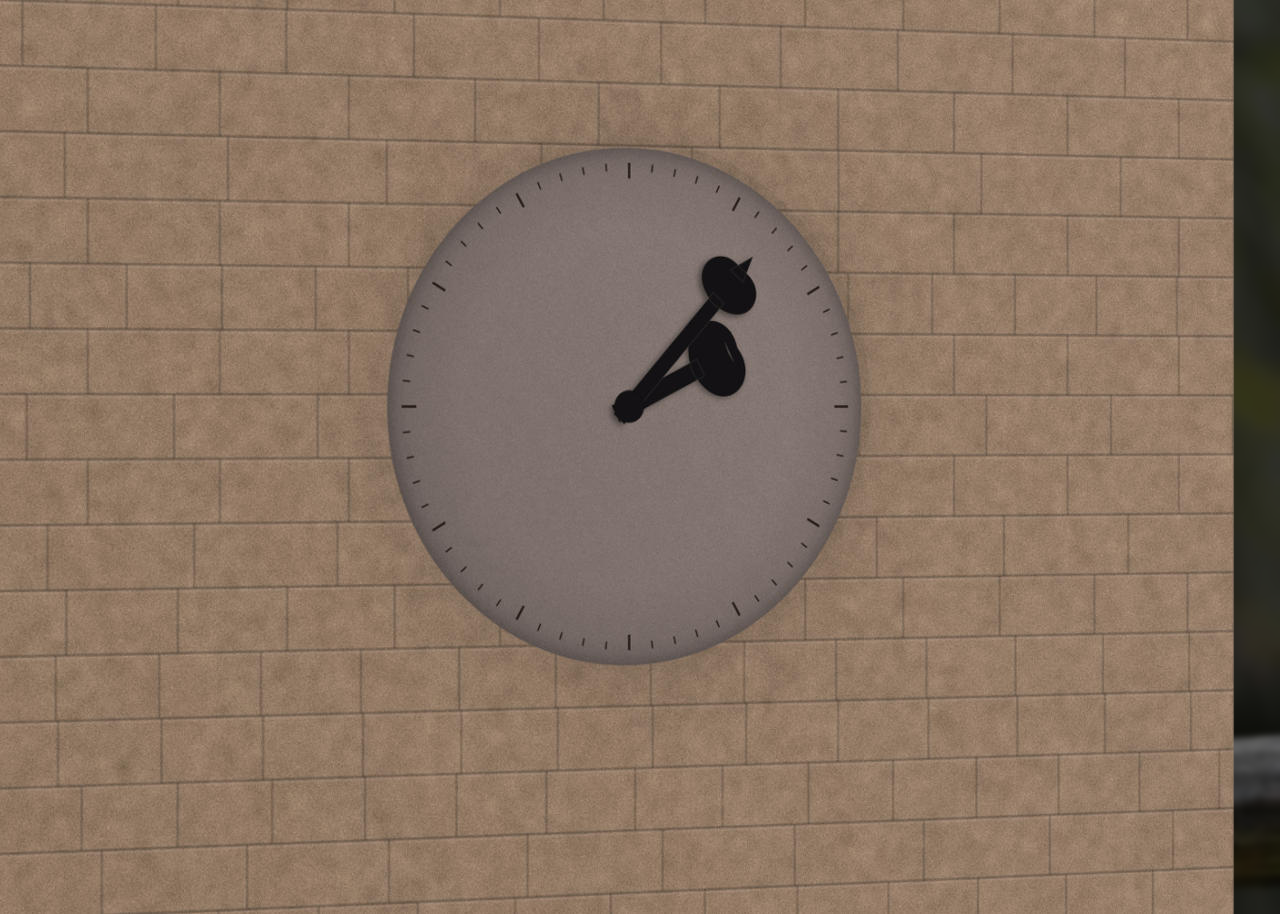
2:07
